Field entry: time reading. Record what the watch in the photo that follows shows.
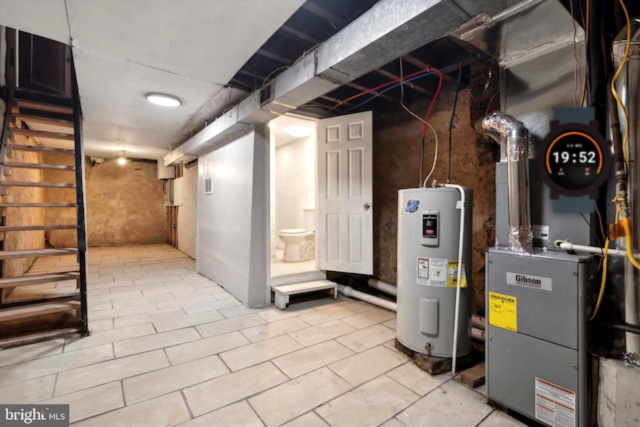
19:52
